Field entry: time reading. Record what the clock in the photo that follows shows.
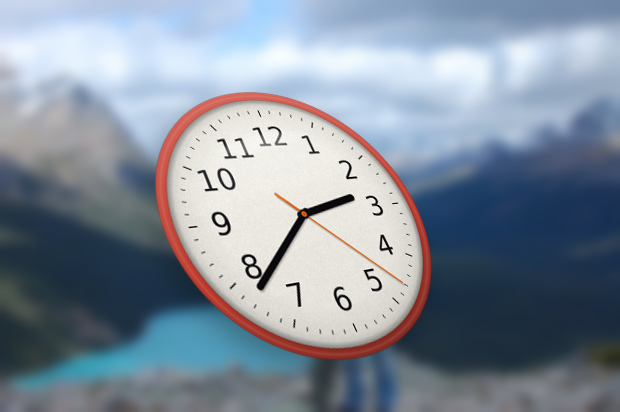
2:38:23
